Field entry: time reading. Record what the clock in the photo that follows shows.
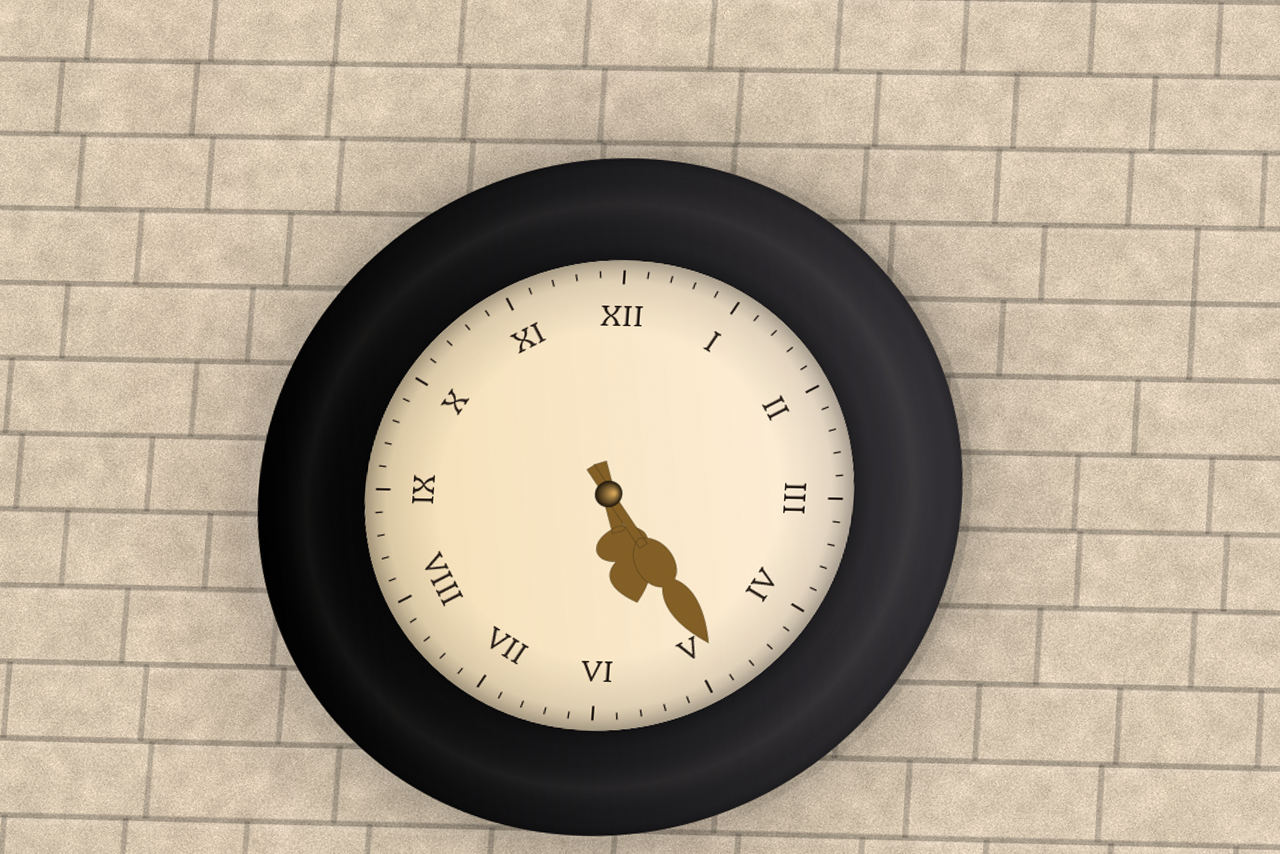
5:24
